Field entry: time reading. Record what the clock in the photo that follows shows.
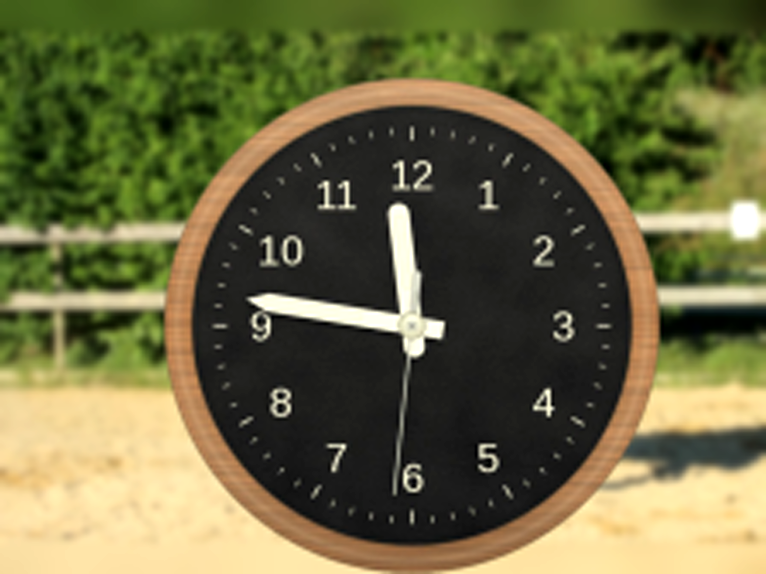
11:46:31
